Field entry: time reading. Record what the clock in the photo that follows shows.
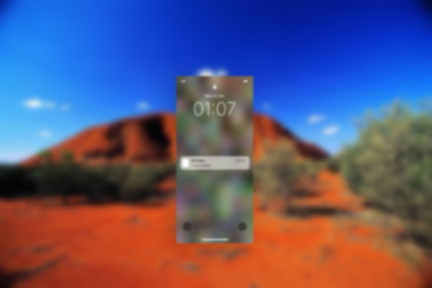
1:07
